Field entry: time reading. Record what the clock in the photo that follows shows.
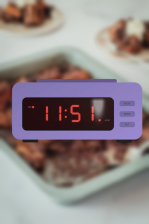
11:51
